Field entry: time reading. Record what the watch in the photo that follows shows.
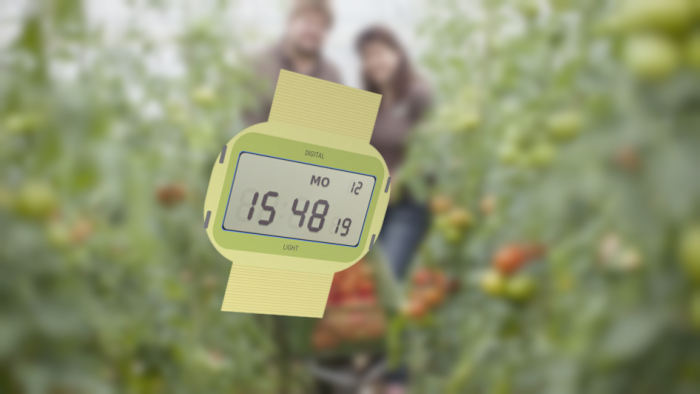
15:48:19
